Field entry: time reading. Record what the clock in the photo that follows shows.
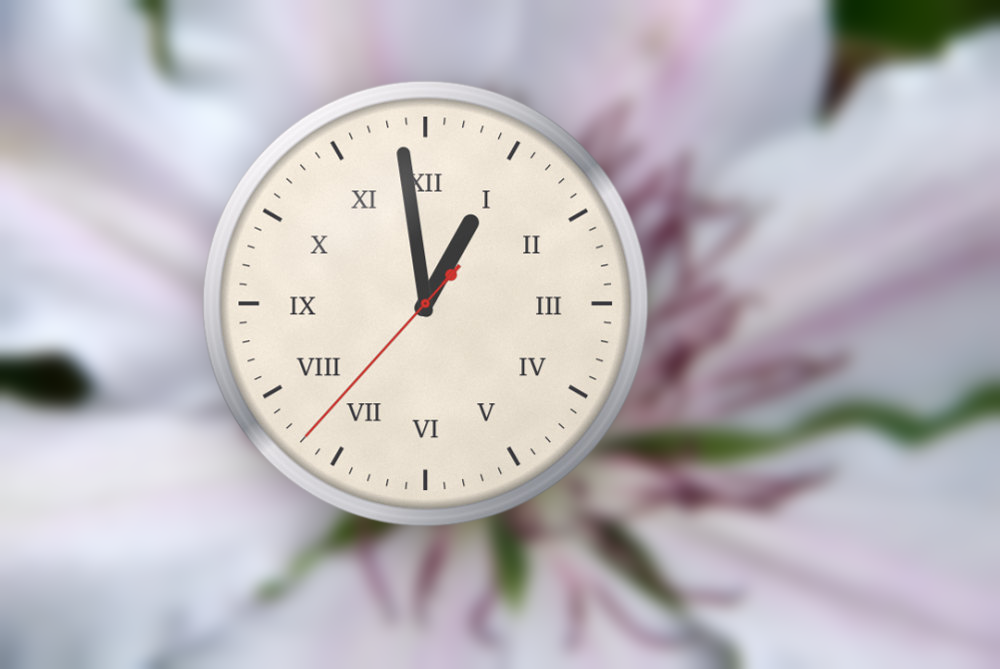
12:58:37
